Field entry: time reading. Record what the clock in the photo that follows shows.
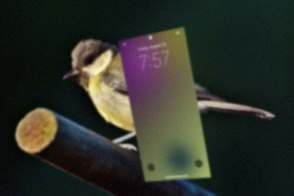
7:57
